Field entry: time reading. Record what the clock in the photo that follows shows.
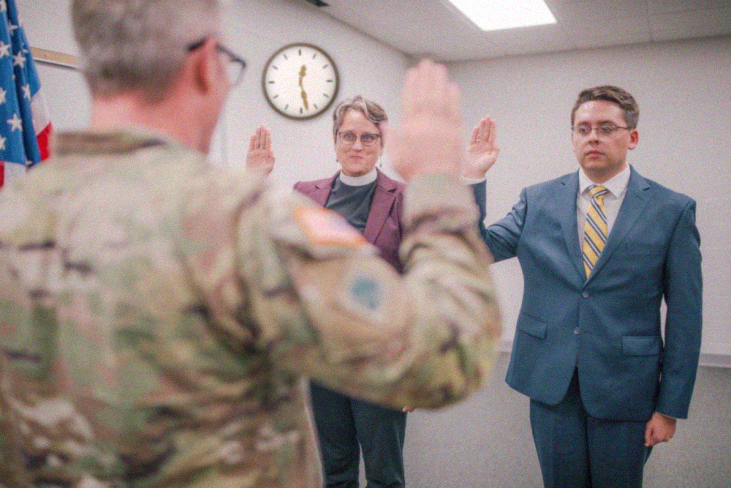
12:28
